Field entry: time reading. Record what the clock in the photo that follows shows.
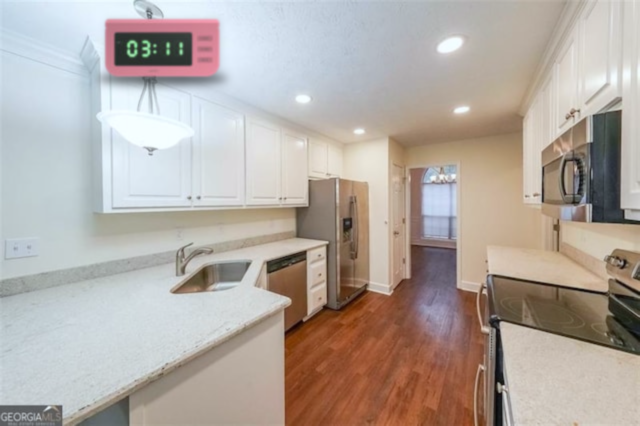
3:11
